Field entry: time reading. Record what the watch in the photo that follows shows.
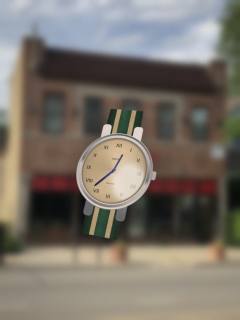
12:37
